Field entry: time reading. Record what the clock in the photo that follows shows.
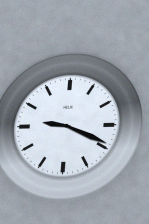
9:19
